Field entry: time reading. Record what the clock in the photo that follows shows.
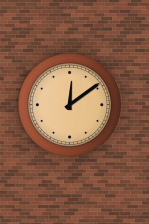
12:09
